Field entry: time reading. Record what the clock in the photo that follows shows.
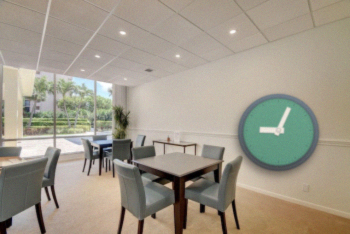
9:04
